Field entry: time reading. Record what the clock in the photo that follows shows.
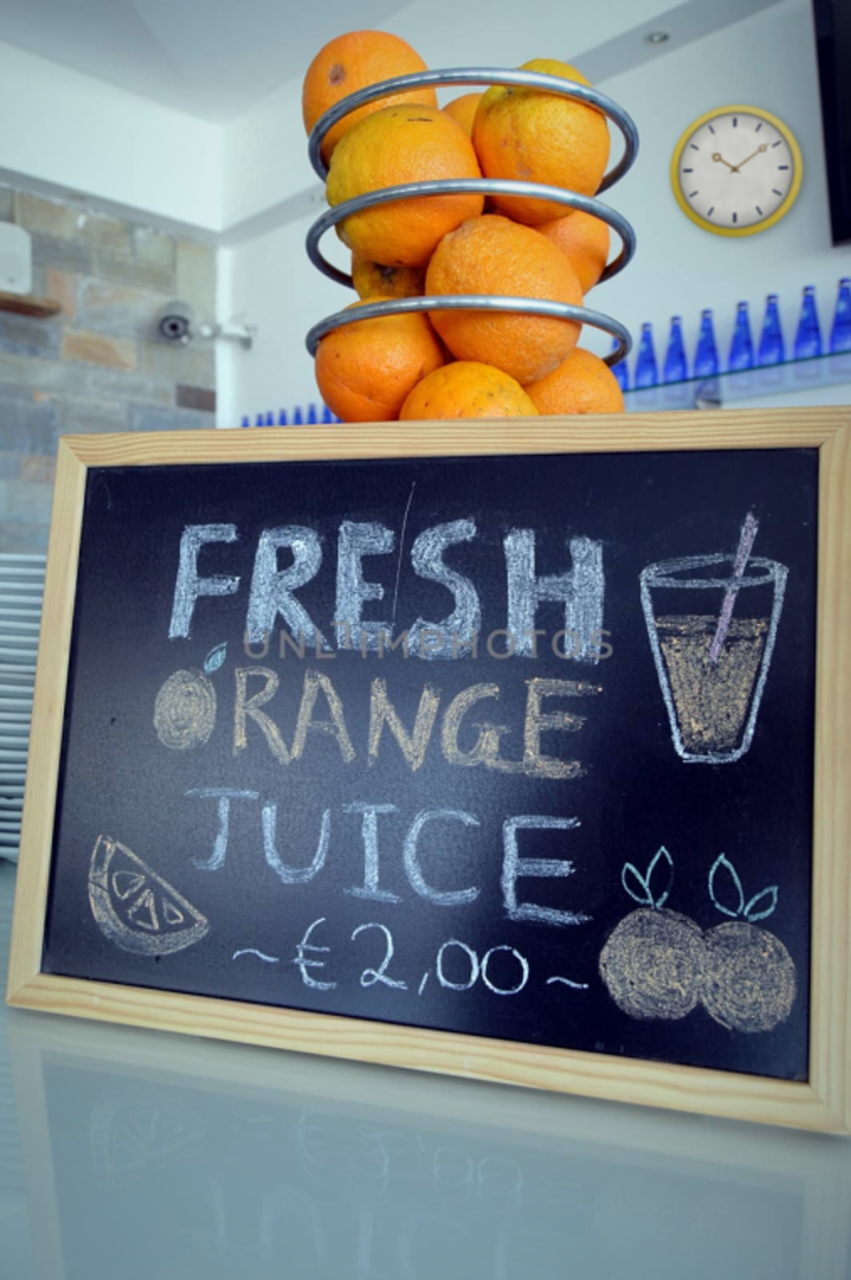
10:09
